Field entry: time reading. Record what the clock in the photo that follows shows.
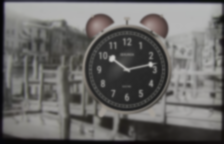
10:13
